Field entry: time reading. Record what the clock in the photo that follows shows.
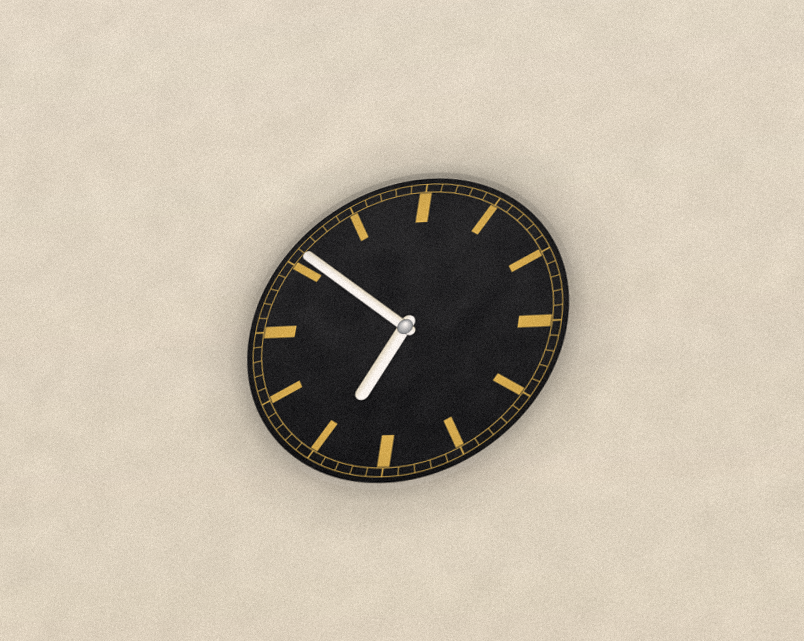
6:51
